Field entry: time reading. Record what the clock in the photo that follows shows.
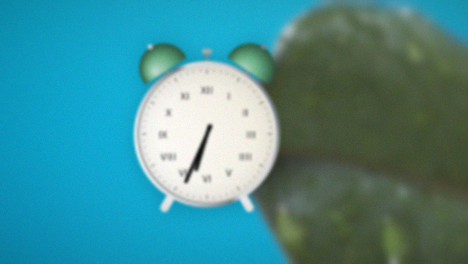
6:34
